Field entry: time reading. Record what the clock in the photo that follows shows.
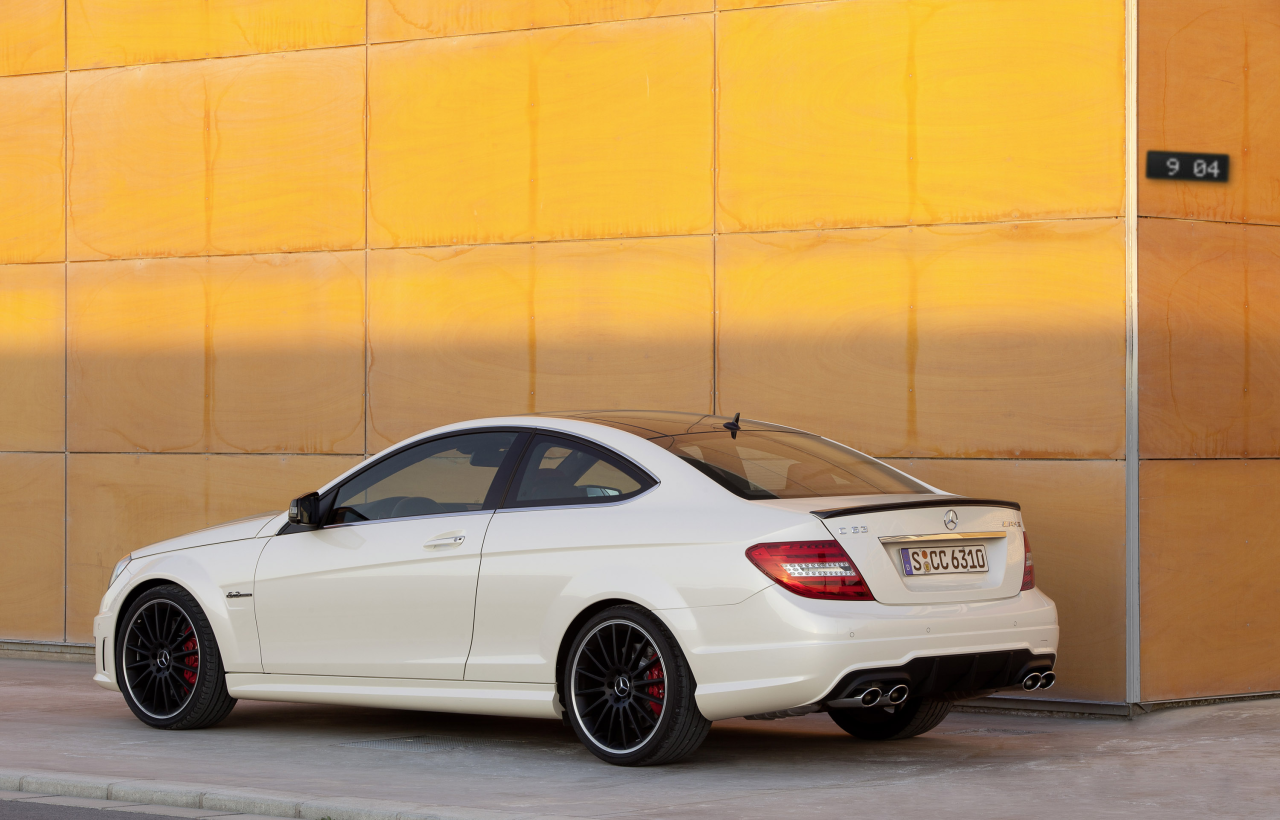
9:04
